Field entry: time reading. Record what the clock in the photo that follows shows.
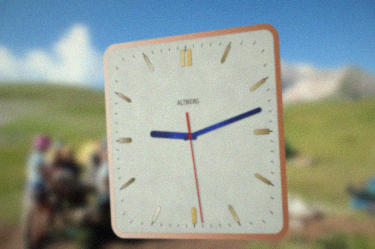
9:12:29
